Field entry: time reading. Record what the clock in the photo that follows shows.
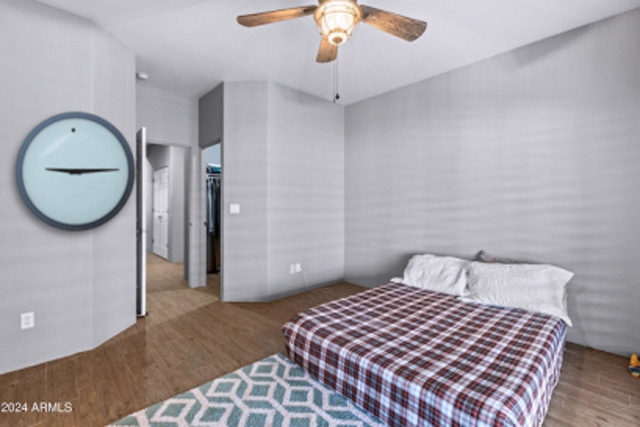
9:15
